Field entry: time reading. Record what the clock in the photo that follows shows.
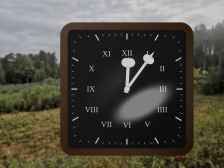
12:06
